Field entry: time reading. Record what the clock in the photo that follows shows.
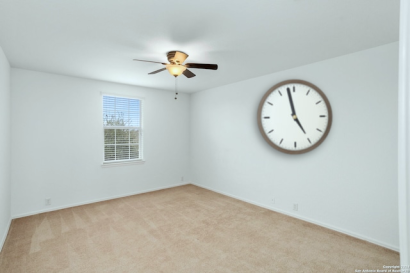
4:58
